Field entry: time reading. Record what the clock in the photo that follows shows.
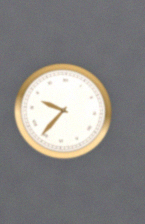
9:36
